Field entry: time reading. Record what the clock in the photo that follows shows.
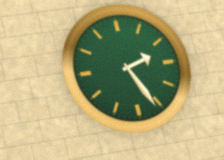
2:26
